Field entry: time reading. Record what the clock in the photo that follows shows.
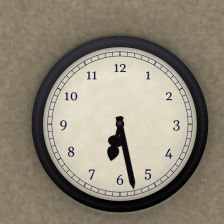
6:28
